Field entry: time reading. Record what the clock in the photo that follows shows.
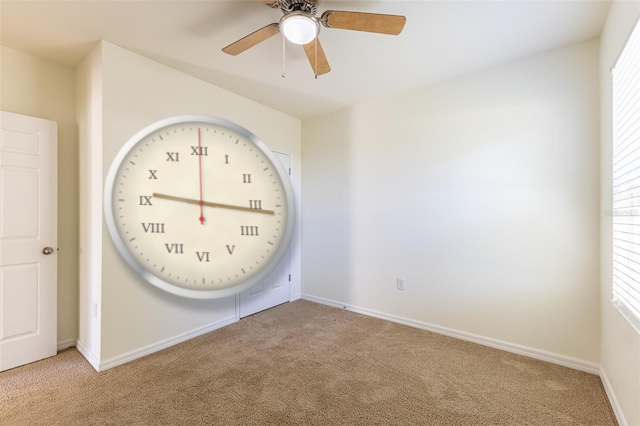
9:16:00
